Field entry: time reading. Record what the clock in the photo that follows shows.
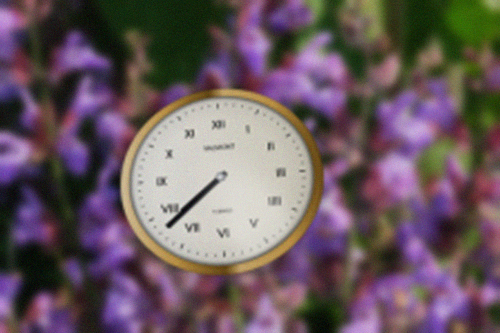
7:38
